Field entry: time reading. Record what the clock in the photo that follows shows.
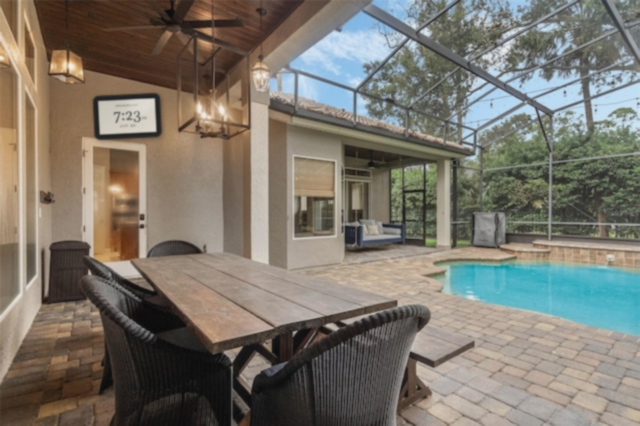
7:23
